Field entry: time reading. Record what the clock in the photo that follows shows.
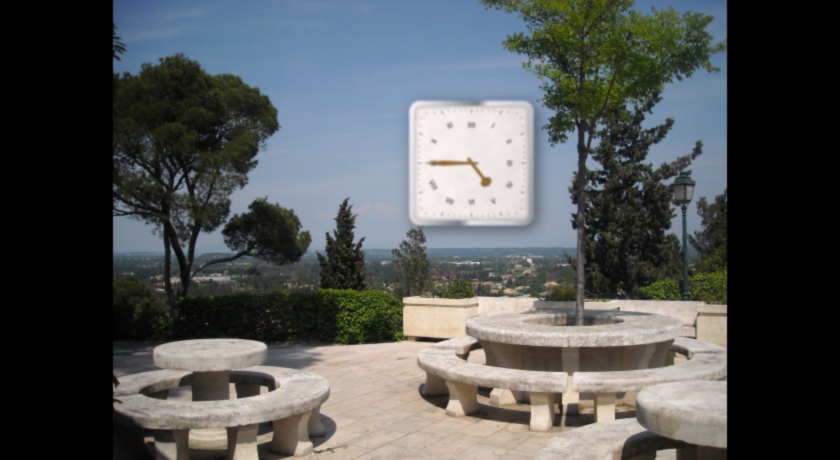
4:45
